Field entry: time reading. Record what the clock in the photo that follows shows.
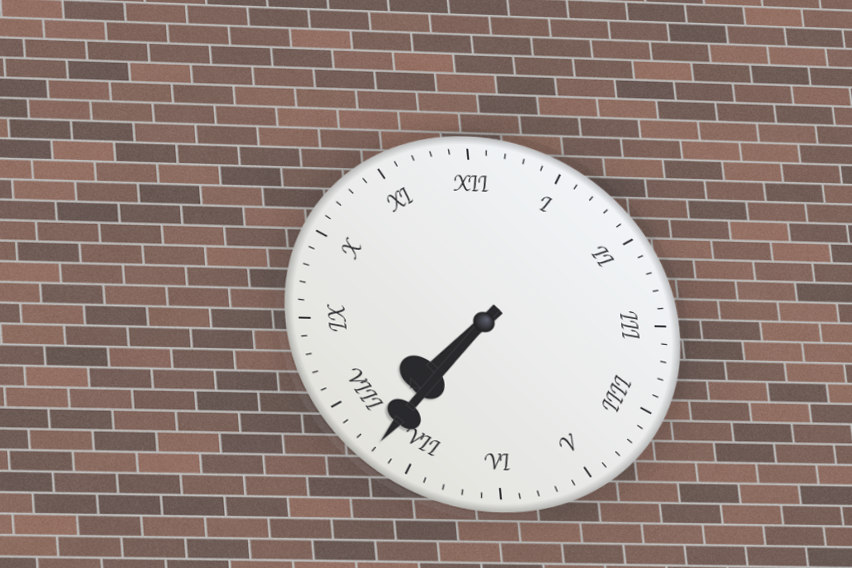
7:37
